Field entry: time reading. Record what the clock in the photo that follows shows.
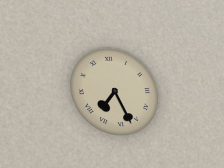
7:27
